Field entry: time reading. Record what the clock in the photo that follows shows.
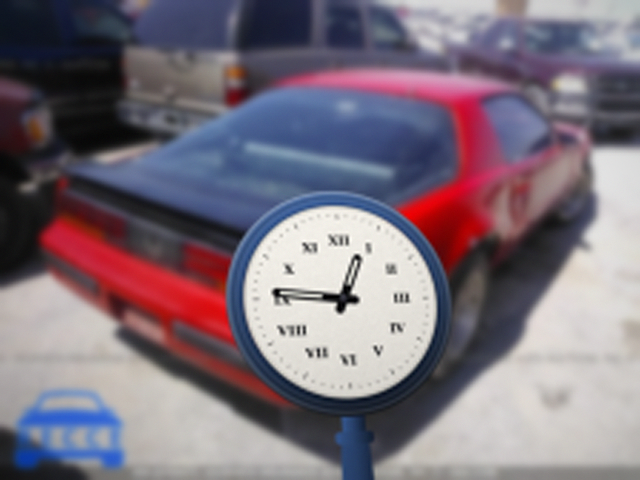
12:46
